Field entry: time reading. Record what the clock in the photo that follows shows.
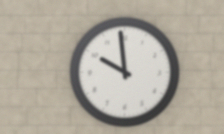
9:59
